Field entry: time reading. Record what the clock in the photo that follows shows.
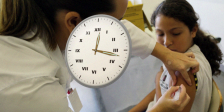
12:17
